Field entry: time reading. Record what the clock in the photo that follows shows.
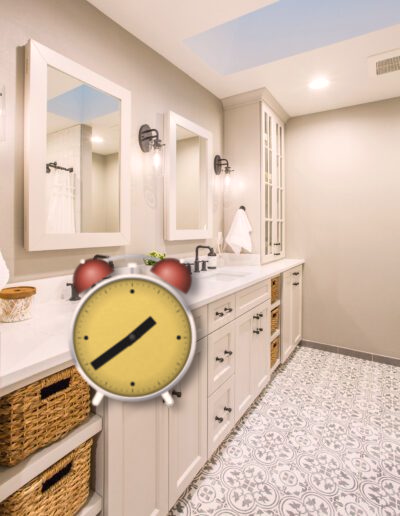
1:39
